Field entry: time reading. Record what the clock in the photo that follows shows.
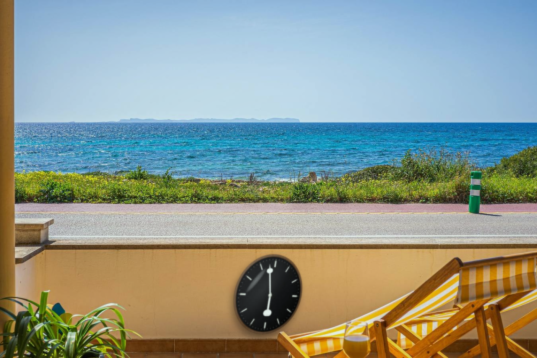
5:58
